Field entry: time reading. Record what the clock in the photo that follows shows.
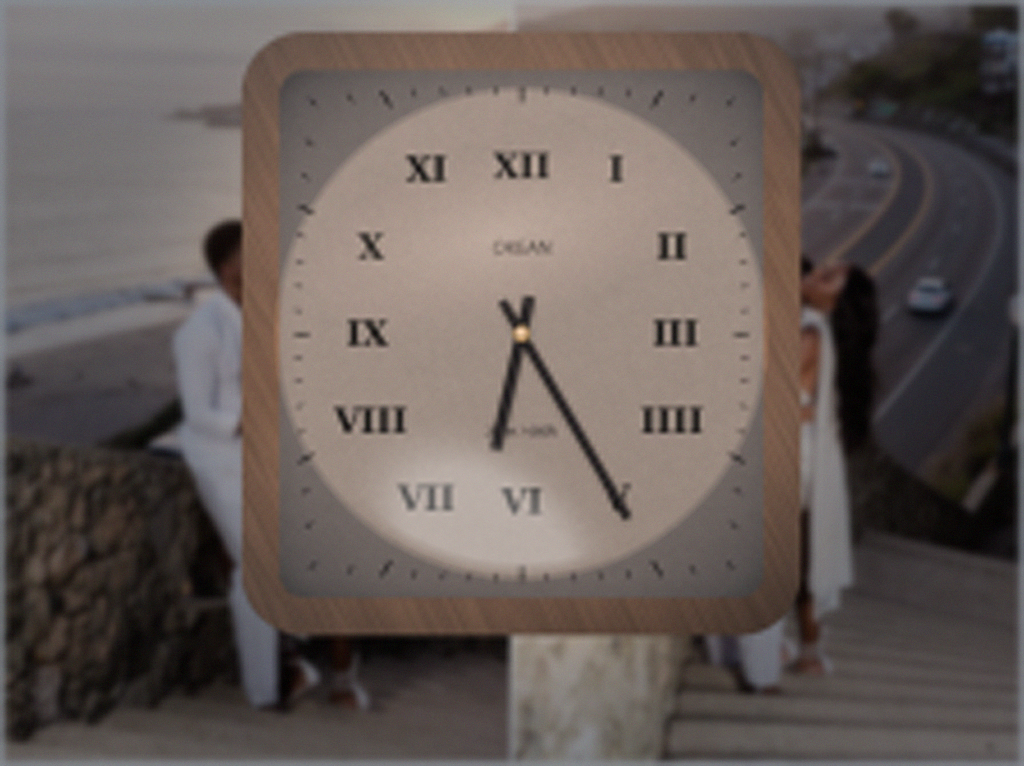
6:25
